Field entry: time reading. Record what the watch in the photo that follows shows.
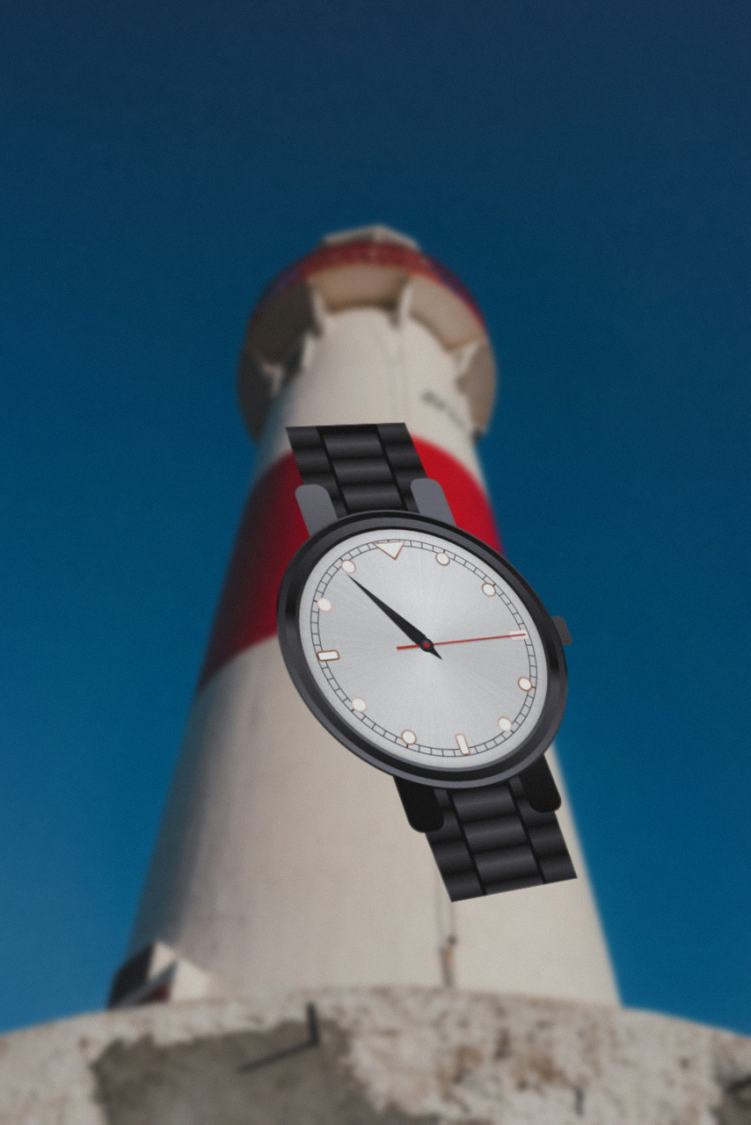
10:54:15
